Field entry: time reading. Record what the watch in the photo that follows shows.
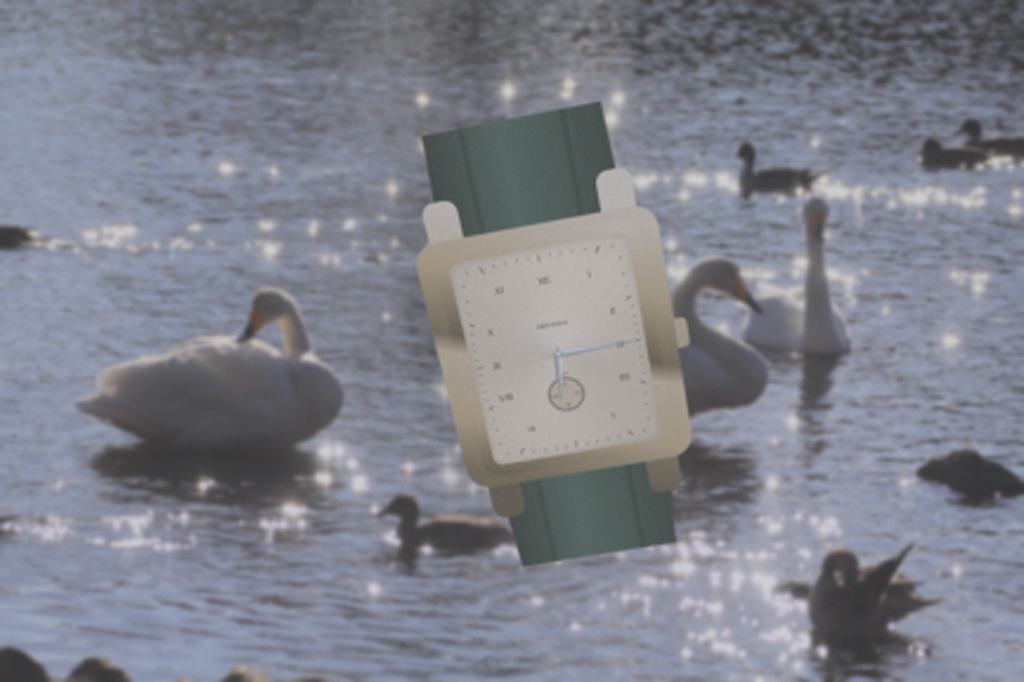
6:15
